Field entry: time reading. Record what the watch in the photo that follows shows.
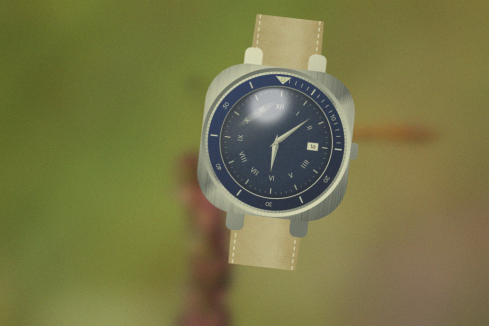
6:08
